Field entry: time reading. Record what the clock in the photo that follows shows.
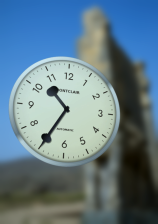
10:35
